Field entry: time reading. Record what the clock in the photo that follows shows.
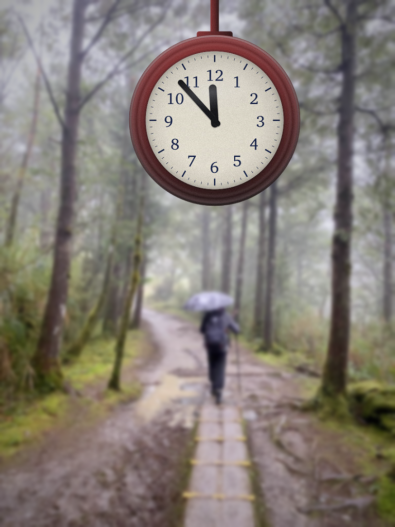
11:53
